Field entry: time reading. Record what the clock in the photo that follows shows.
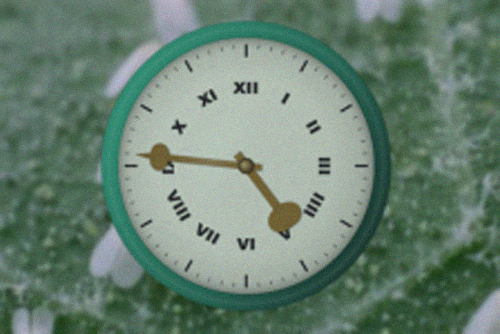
4:46
